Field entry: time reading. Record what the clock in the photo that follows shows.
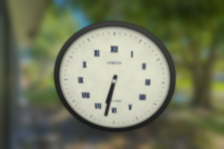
6:32
